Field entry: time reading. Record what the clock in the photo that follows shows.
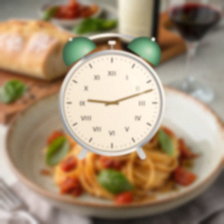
9:12
